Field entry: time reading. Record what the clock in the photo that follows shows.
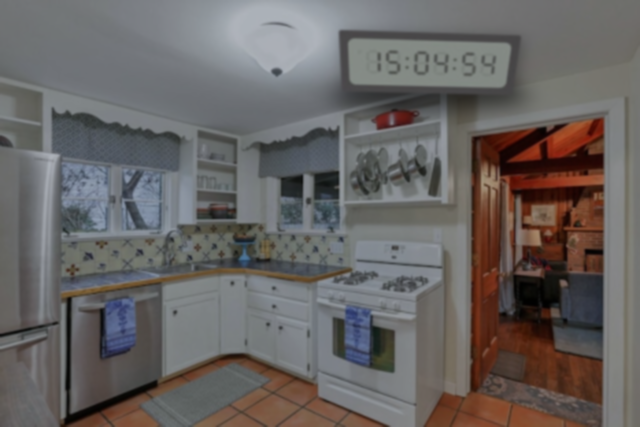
15:04:54
